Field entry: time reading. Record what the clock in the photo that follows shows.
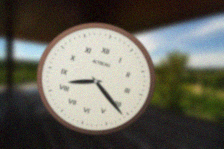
8:21
